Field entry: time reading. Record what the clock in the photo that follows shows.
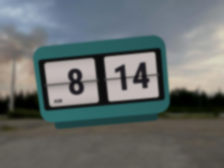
8:14
